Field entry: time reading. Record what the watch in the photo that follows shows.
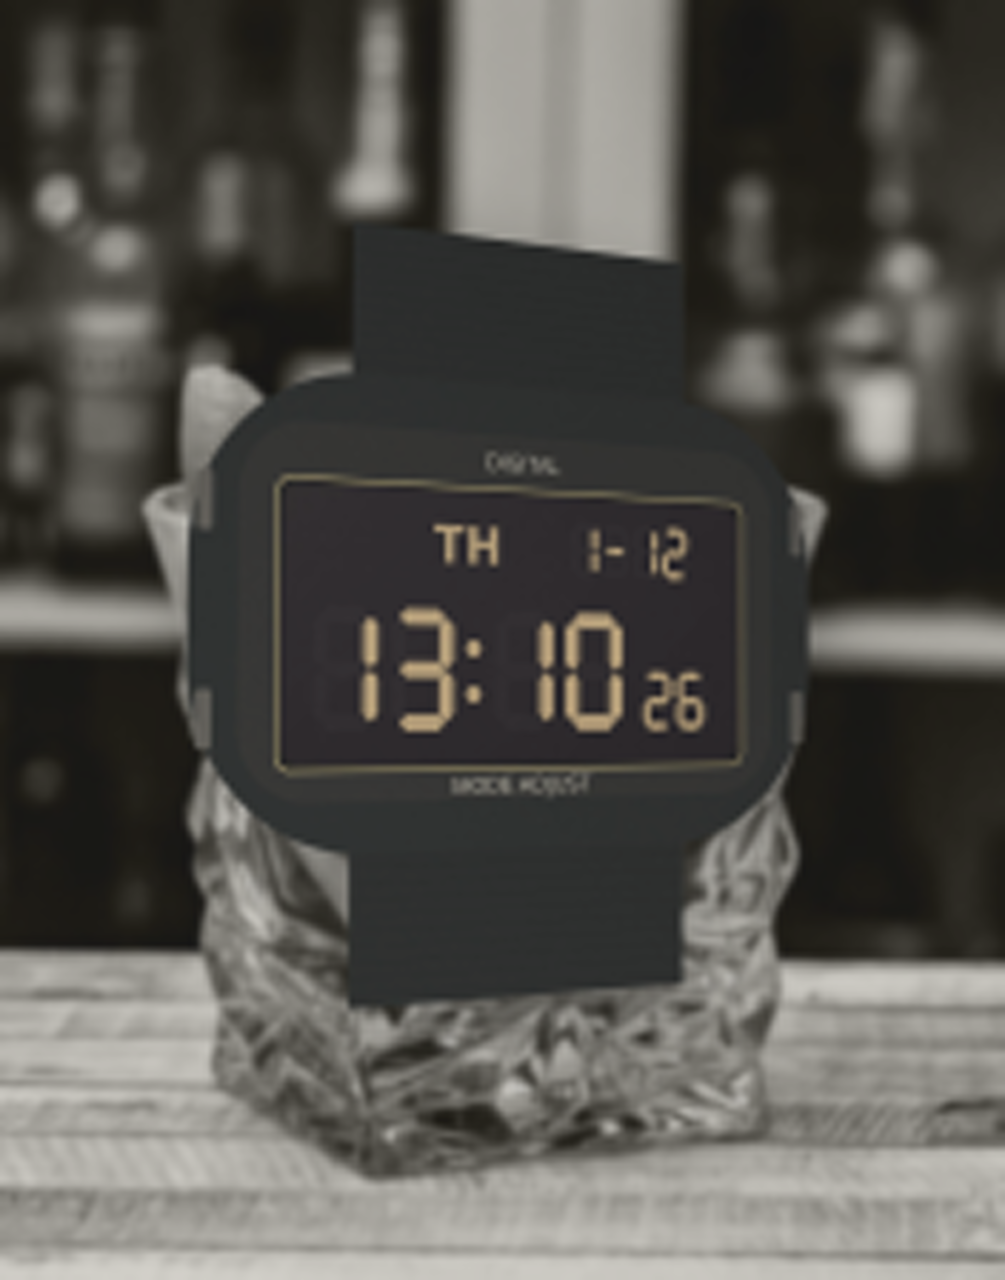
13:10:26
